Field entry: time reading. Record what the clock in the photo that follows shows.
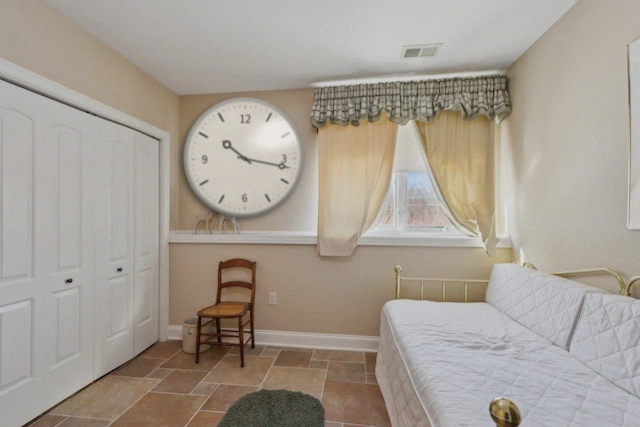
10:17
